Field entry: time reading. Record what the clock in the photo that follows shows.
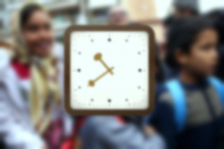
10:39
